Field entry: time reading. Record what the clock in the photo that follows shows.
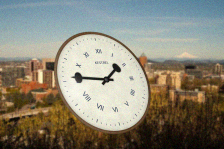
1:46
